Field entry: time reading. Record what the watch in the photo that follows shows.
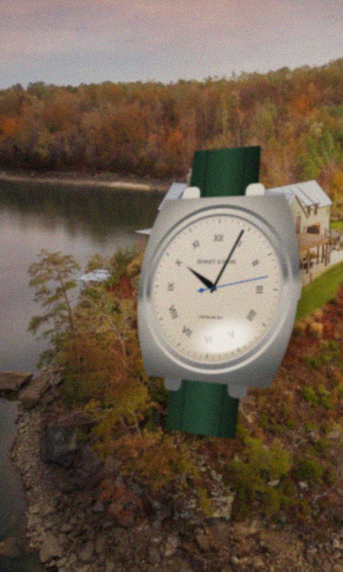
10:04:13
